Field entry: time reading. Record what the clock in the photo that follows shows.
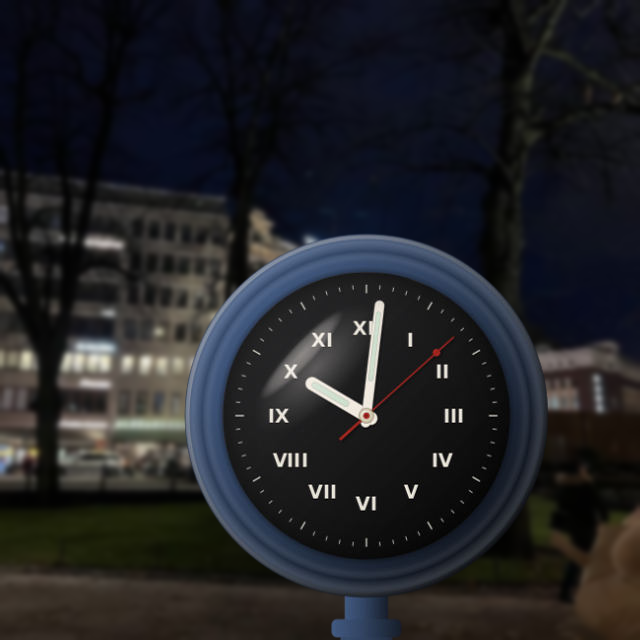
10:01:08
